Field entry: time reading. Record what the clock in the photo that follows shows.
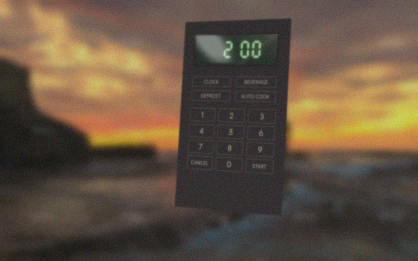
2:00
